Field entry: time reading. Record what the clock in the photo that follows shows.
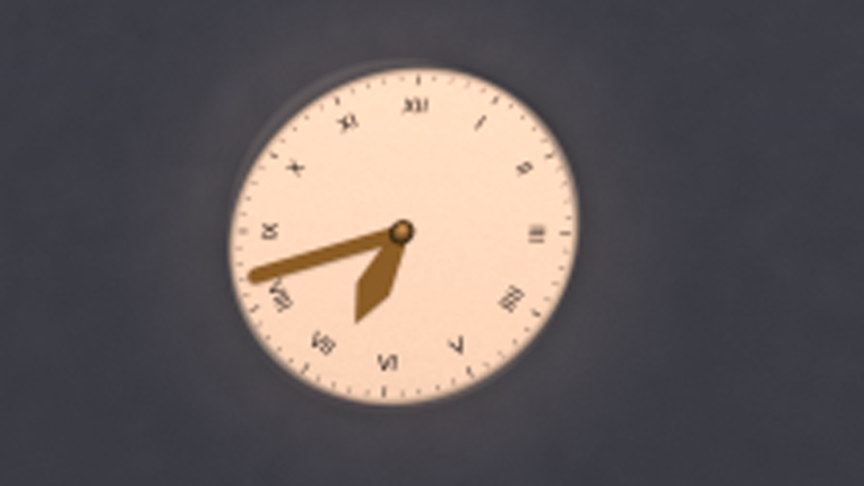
6:42
